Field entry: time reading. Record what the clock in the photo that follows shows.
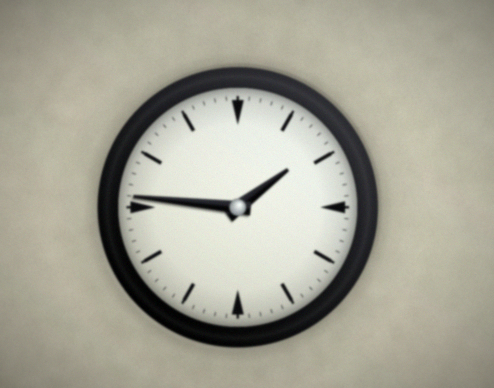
1:46
